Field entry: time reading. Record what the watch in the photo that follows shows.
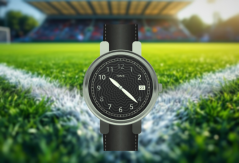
10:22
